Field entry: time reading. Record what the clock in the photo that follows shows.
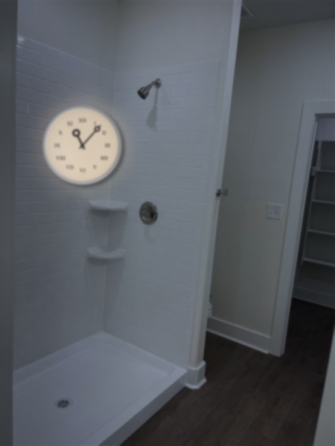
11:07
